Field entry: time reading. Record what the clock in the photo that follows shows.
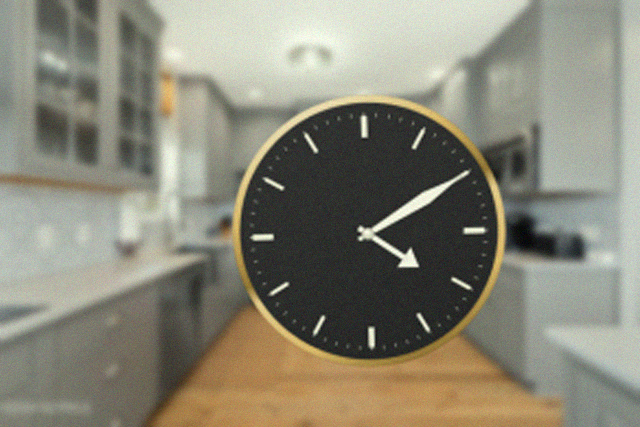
4:10
